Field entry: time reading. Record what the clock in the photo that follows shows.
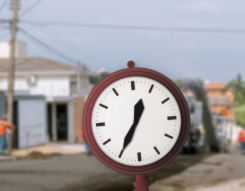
12:35
